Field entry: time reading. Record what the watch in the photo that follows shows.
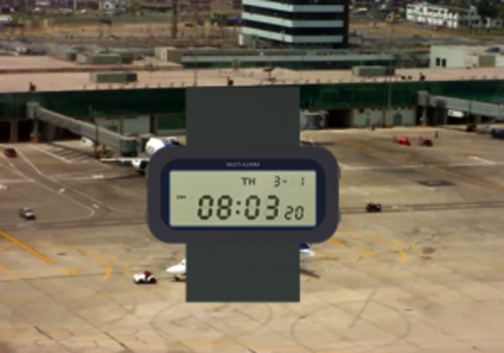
8:03:20
